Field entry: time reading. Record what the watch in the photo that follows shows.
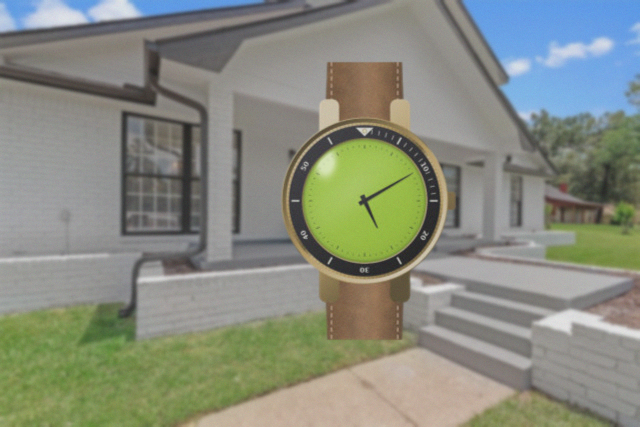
5:10
